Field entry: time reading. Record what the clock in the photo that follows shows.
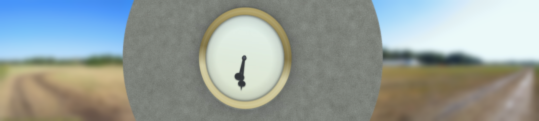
6:31
